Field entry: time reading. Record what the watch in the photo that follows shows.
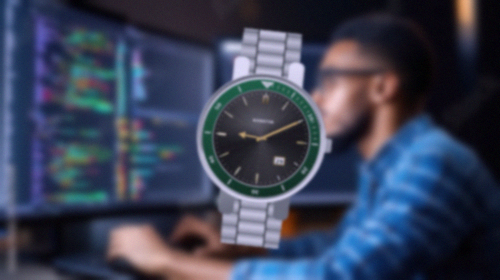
9:10
